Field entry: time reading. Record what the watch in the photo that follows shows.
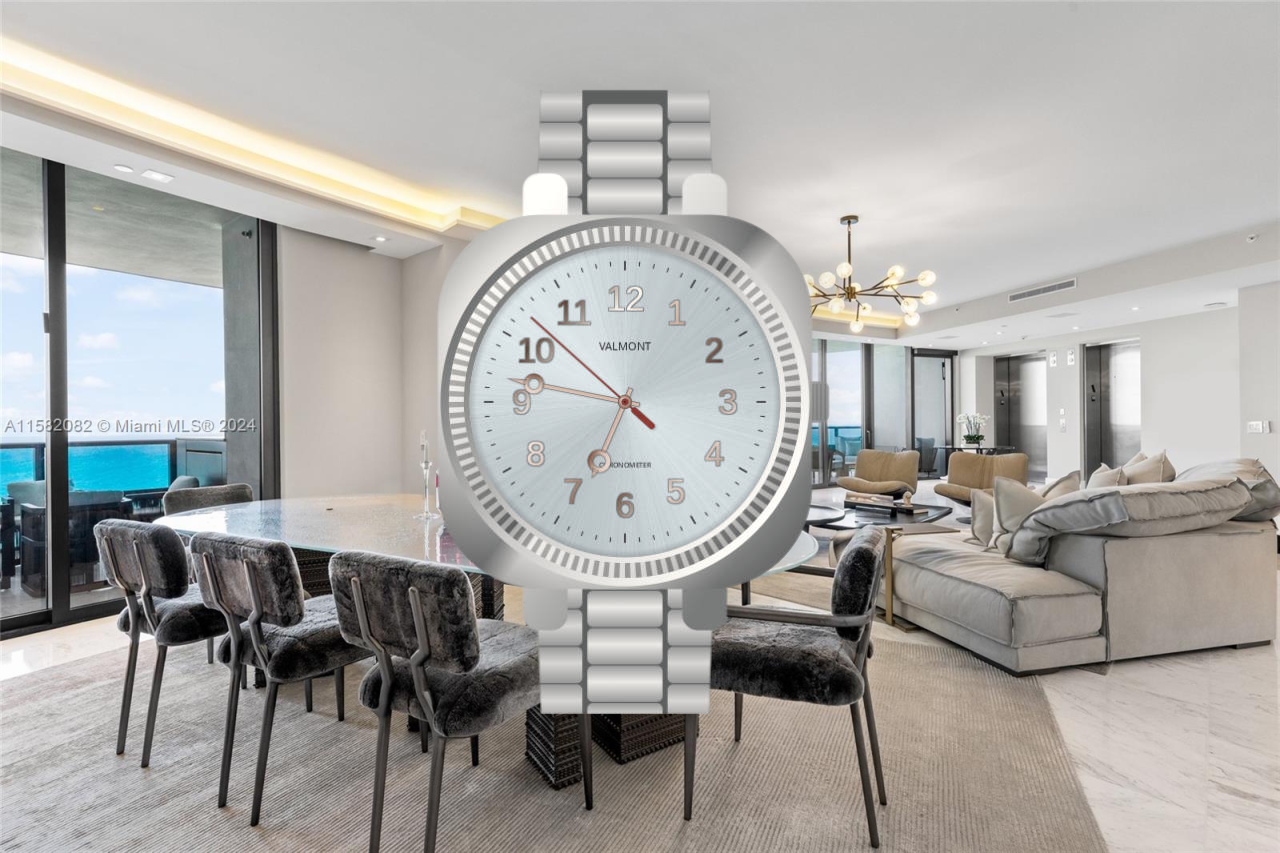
6:46:52
